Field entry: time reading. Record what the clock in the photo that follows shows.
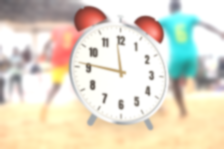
11:46
